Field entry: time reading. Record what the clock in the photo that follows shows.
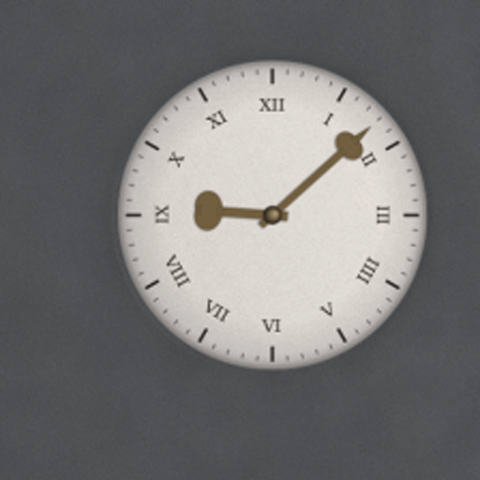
9:08
